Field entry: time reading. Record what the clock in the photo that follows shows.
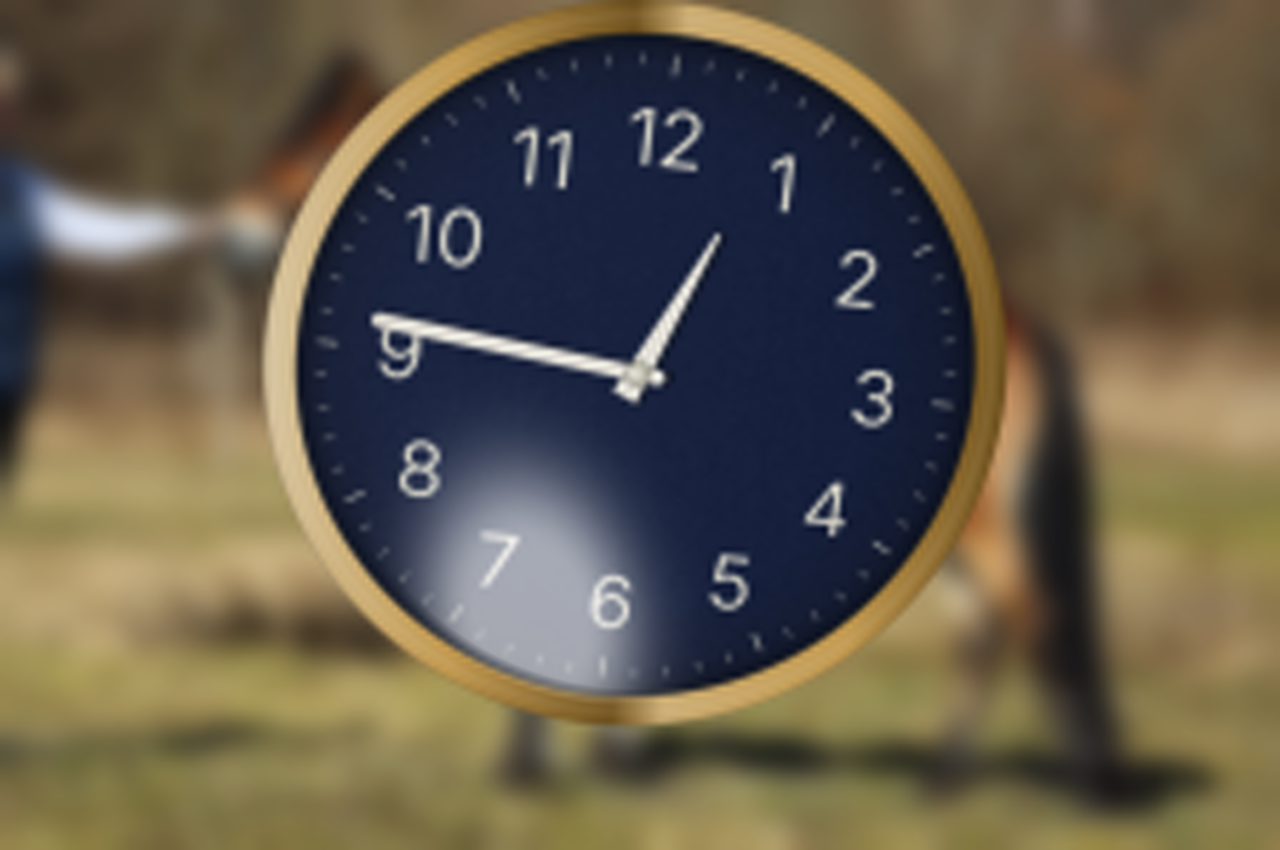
12:46
